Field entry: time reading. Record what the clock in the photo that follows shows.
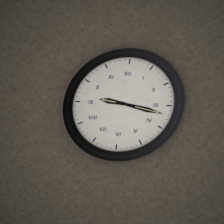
9:17
